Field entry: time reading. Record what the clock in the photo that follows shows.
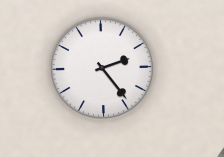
2:24
